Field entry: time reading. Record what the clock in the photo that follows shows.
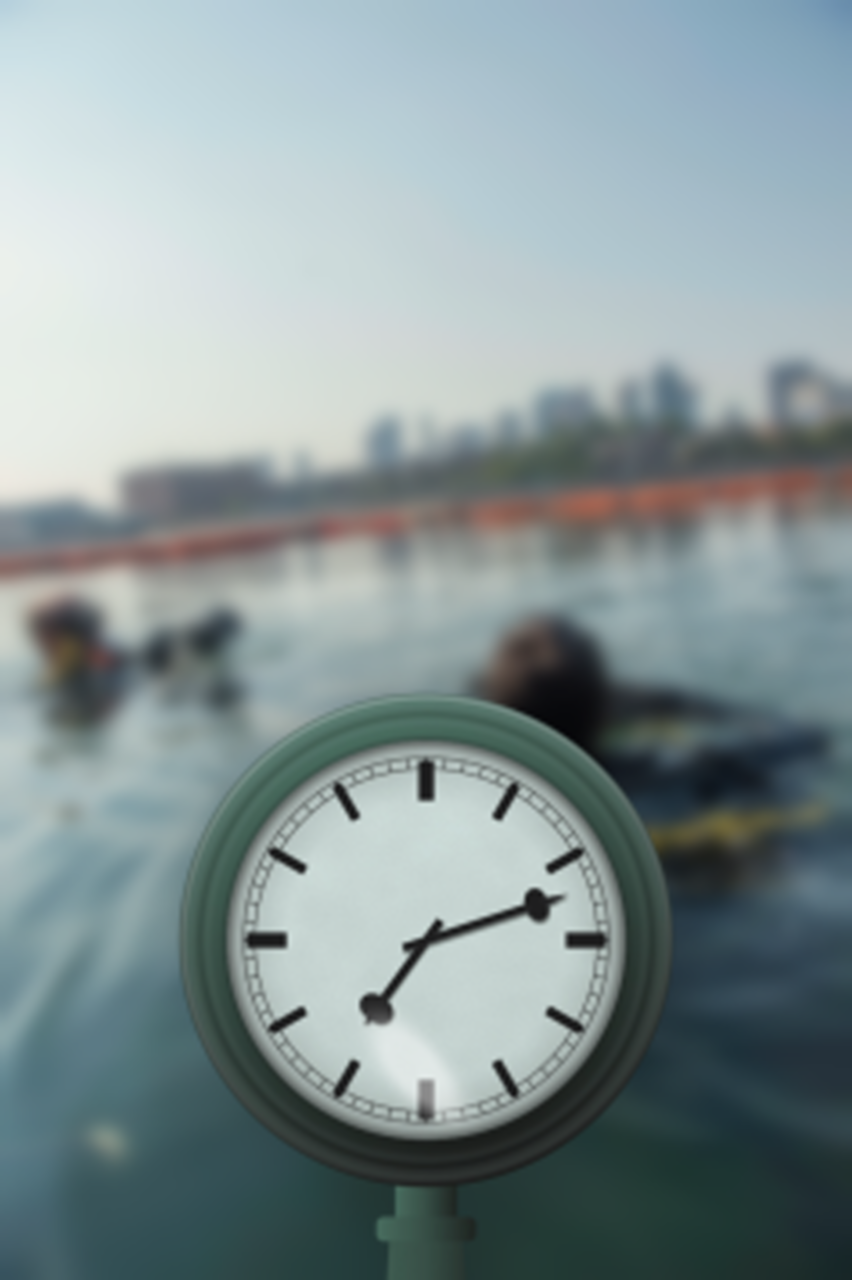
7:12
